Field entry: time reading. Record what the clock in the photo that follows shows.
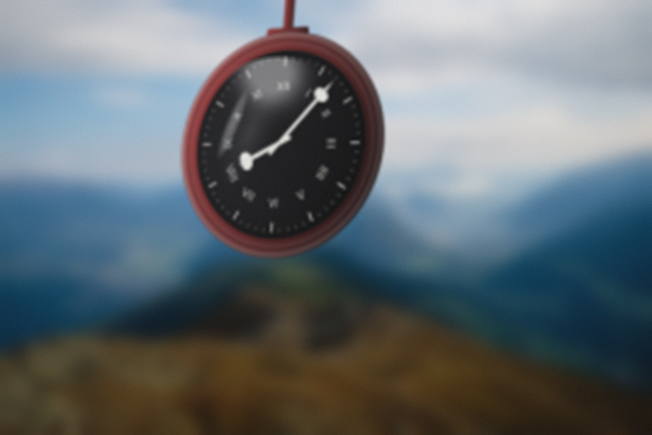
8:07
